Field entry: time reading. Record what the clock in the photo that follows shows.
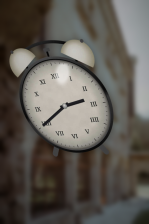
2:40
